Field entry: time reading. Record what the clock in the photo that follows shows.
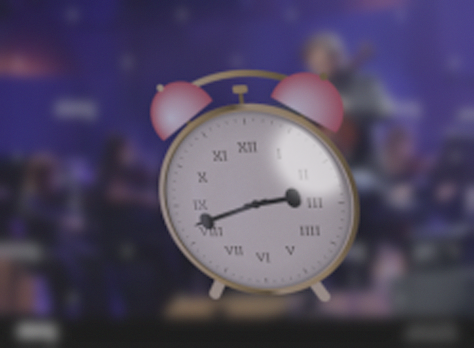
2:42
